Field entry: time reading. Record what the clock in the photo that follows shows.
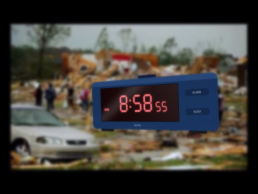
8:58:55
